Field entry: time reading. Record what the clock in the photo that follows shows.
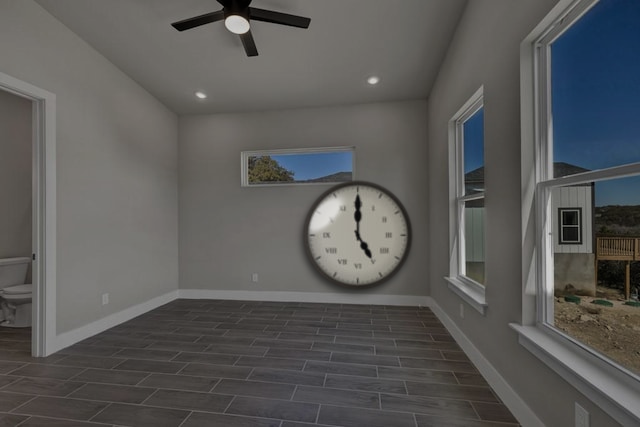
5:00
